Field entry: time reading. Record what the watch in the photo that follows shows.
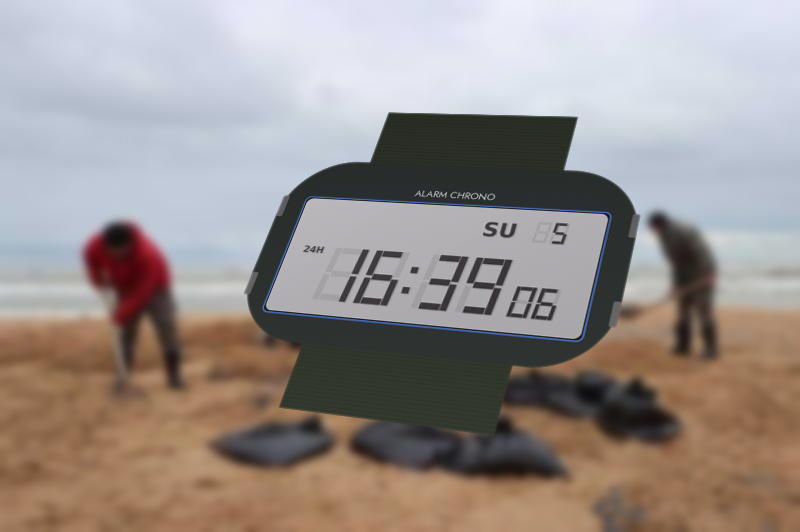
16:39:06
